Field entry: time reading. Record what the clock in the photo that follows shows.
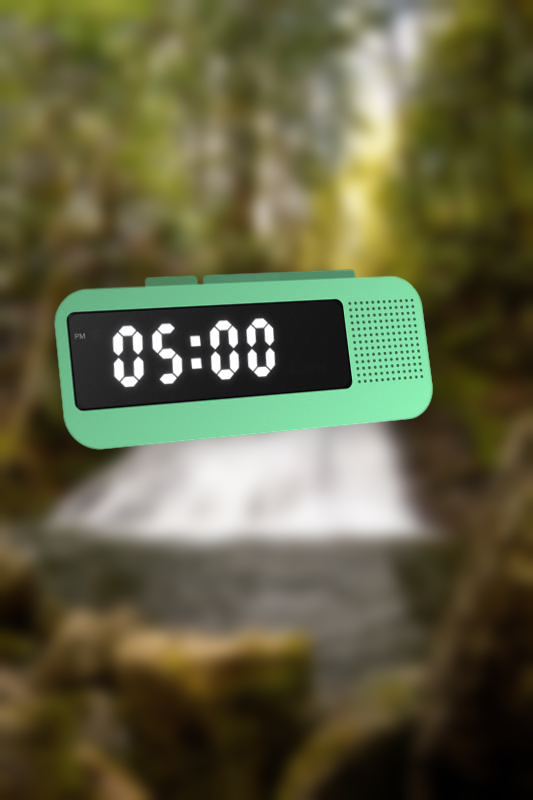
5:00
